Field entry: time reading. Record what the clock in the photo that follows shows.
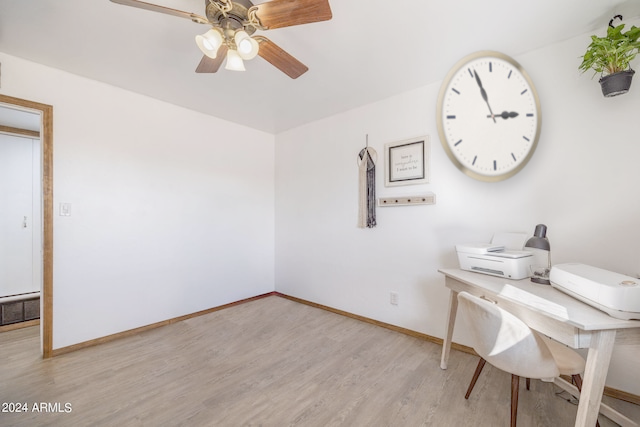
2:56
